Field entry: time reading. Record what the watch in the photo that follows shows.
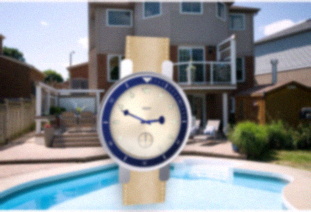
2:49
